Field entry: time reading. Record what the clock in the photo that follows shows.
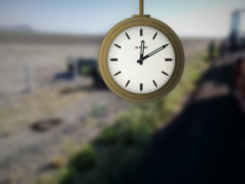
12:10
